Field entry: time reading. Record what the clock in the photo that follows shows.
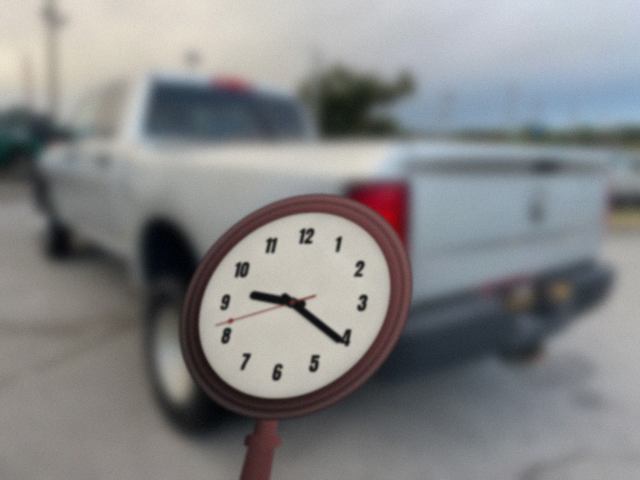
9:20:42
